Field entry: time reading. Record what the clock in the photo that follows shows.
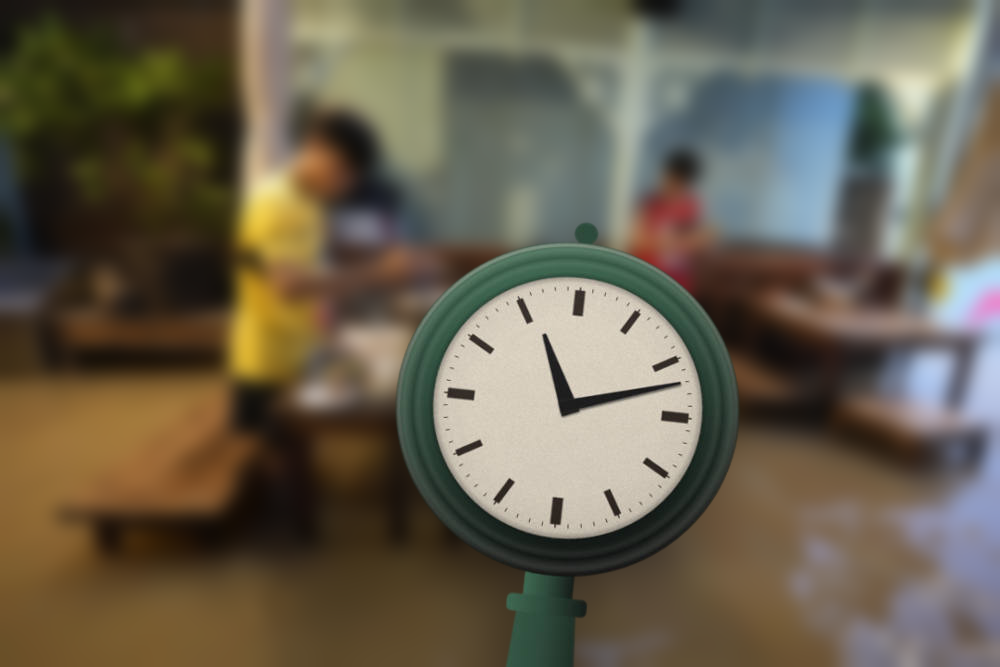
11:12
